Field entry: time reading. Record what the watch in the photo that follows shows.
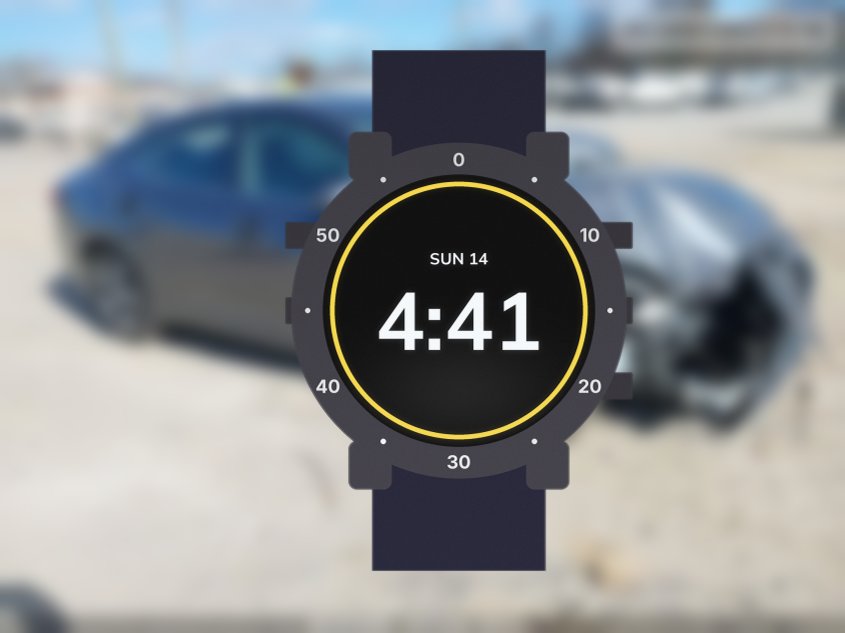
4:41
